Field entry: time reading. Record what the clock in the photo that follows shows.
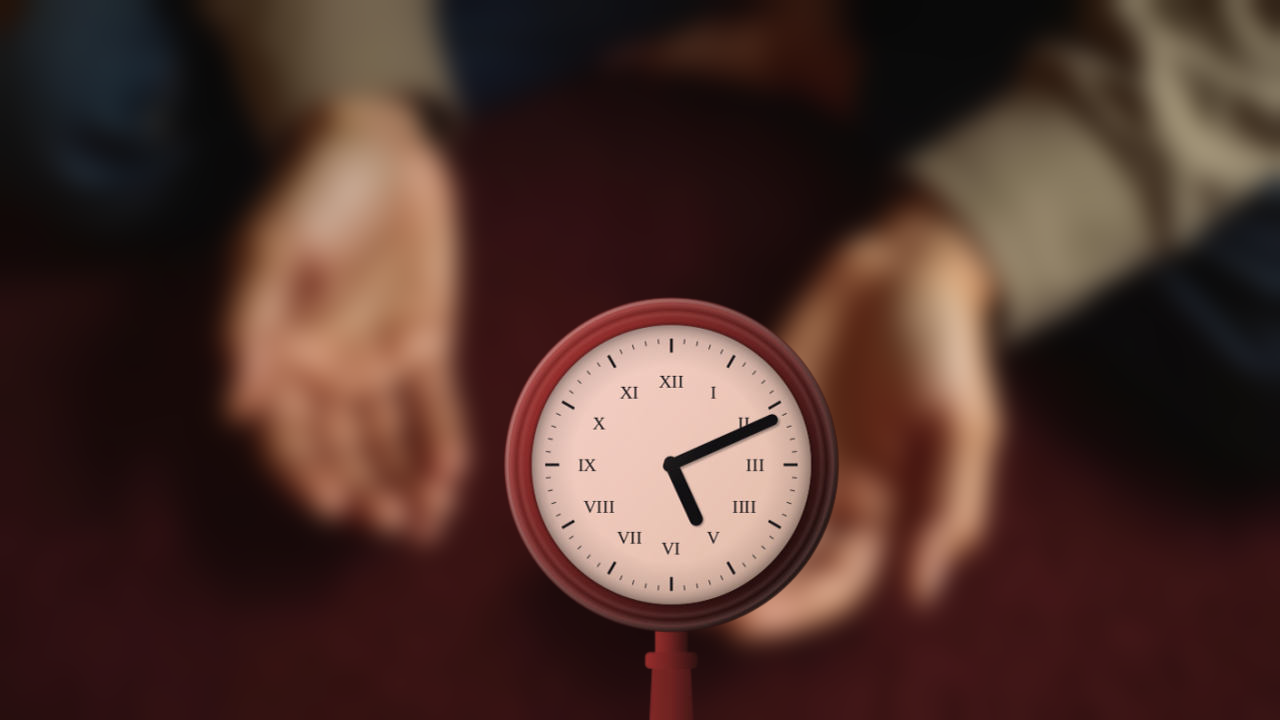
5:11
